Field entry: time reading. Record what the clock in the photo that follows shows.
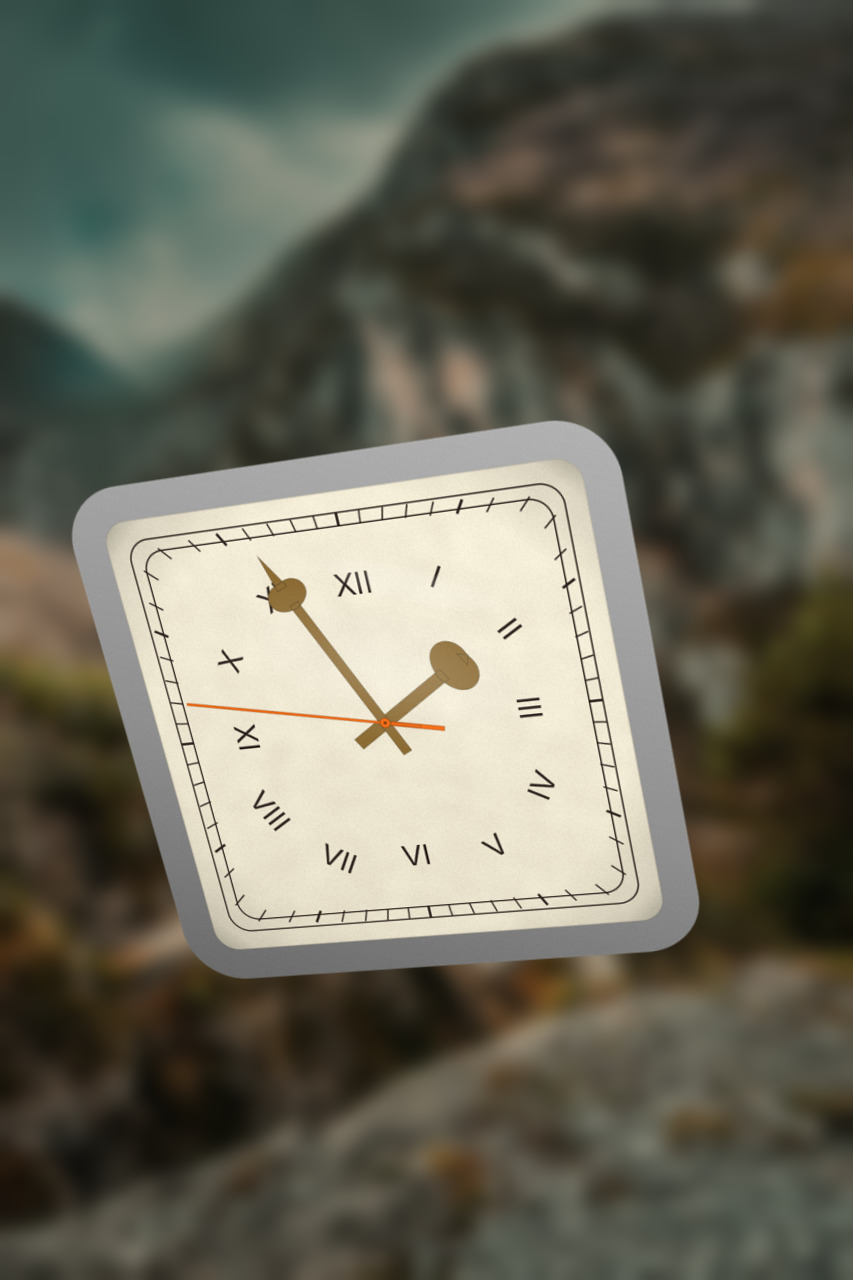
1:55:47
